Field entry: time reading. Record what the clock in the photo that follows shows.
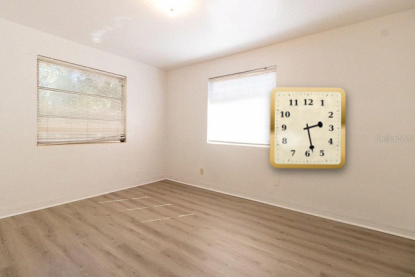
2:28
